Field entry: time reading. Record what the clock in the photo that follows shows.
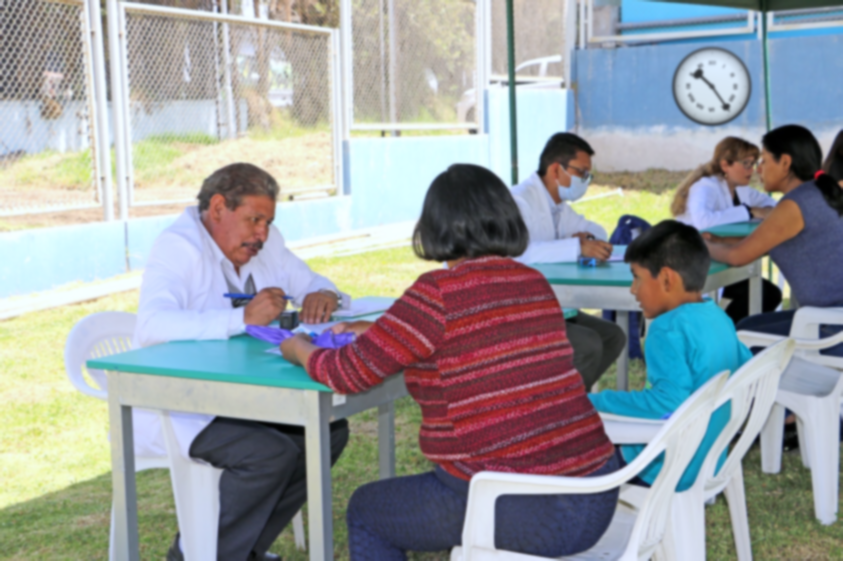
10:24
